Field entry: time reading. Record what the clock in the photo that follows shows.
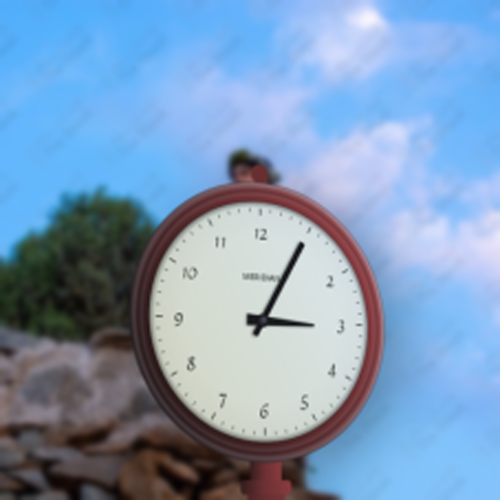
3:05
